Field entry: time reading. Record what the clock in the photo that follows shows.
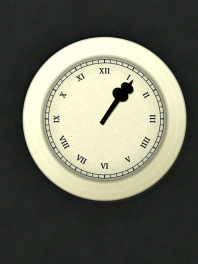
1:06
